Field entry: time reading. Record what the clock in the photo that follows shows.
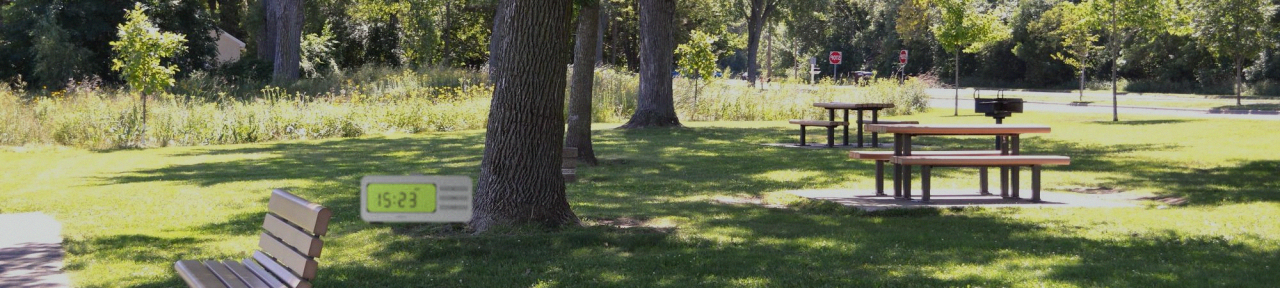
15:23
